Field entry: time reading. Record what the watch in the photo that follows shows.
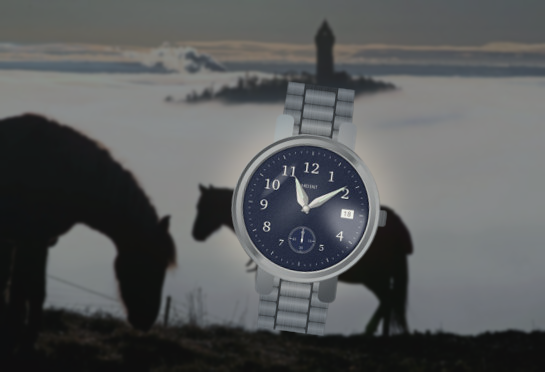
11:09
